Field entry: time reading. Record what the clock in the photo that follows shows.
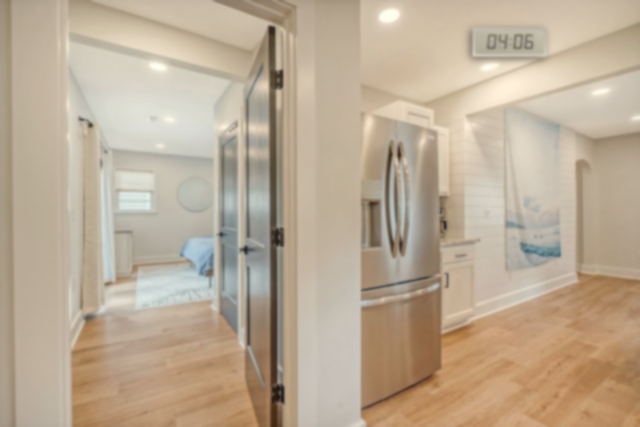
4:06
